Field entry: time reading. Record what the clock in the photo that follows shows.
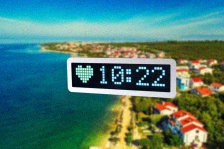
10:22
